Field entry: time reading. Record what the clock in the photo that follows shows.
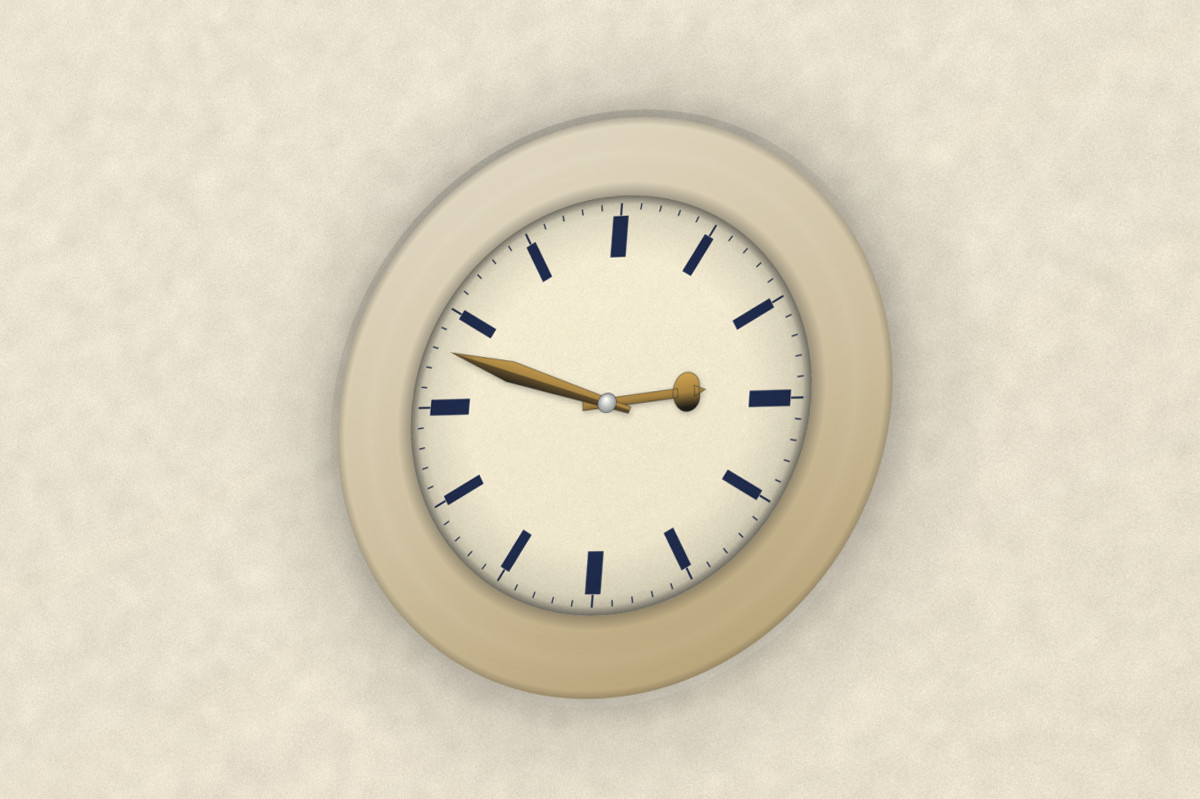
2:48
